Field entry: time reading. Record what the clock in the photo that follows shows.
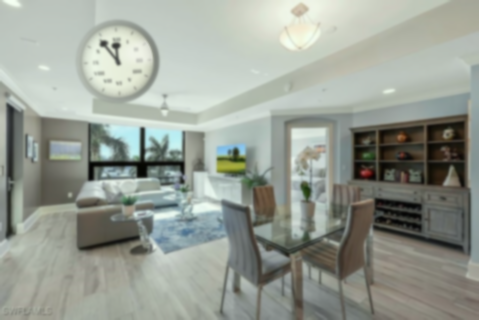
11:54
